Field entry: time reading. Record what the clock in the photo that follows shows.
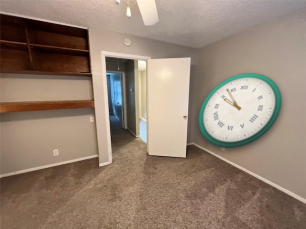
9:53
